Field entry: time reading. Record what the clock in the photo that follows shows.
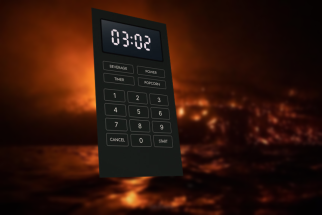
3:02
